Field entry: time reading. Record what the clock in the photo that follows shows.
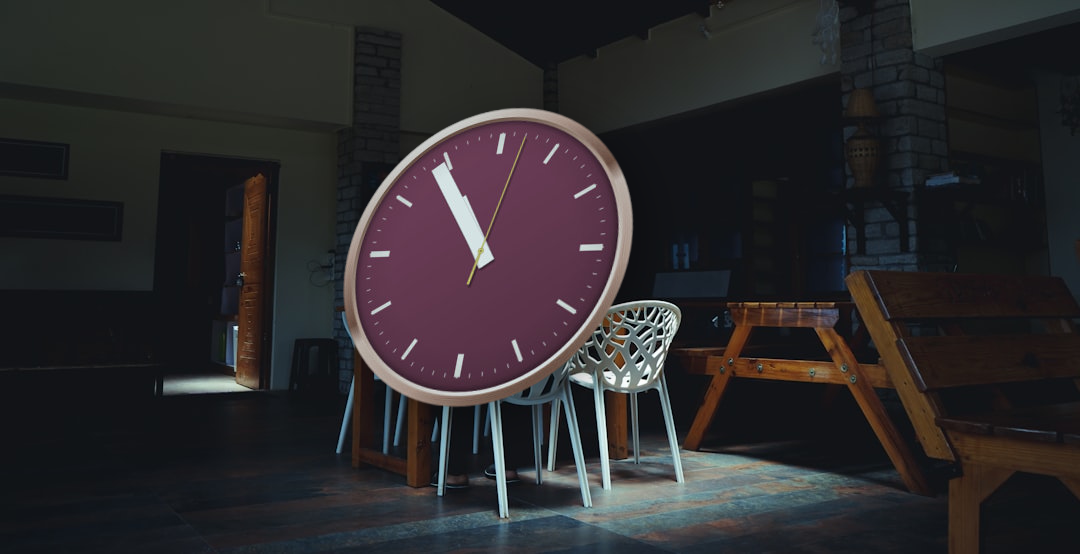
10:54:02
